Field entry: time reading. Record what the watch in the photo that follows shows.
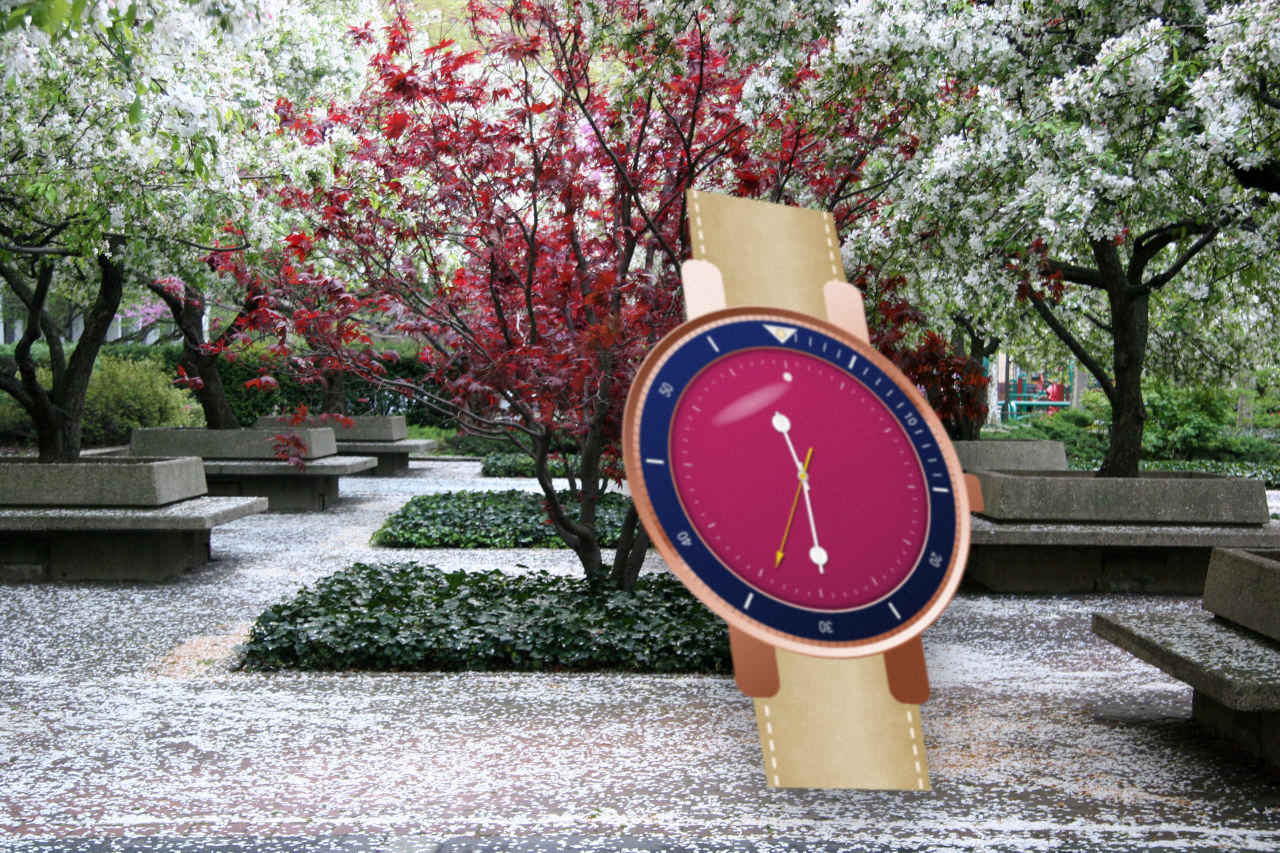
11:29:34
